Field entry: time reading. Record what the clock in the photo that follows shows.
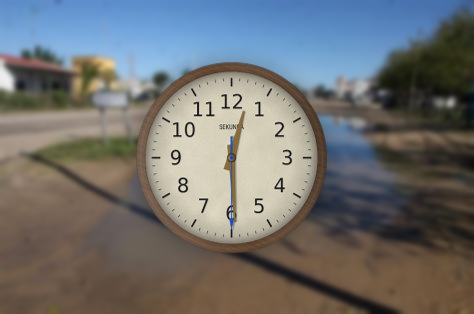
12:29:30
